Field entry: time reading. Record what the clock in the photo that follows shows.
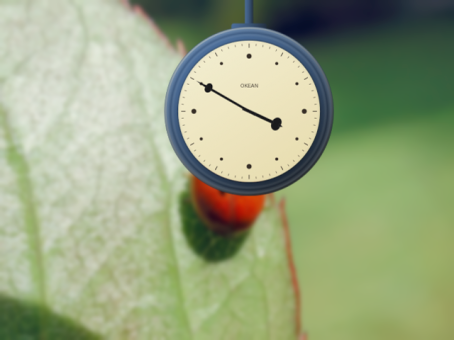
3:50
